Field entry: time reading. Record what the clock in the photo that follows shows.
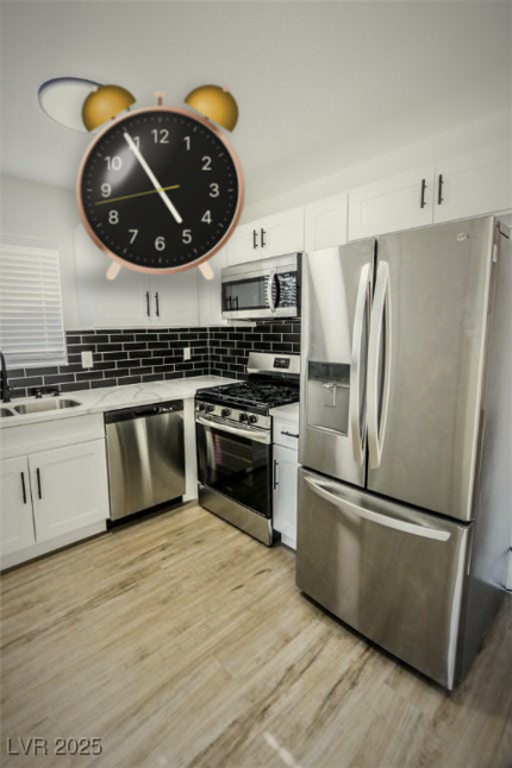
4:54:43
